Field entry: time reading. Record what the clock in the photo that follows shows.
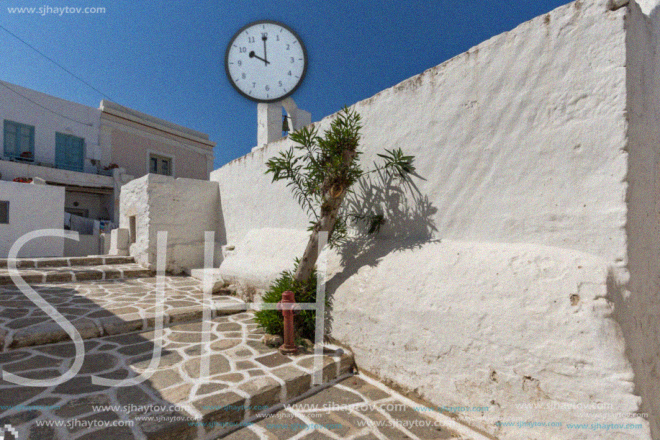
10:00
